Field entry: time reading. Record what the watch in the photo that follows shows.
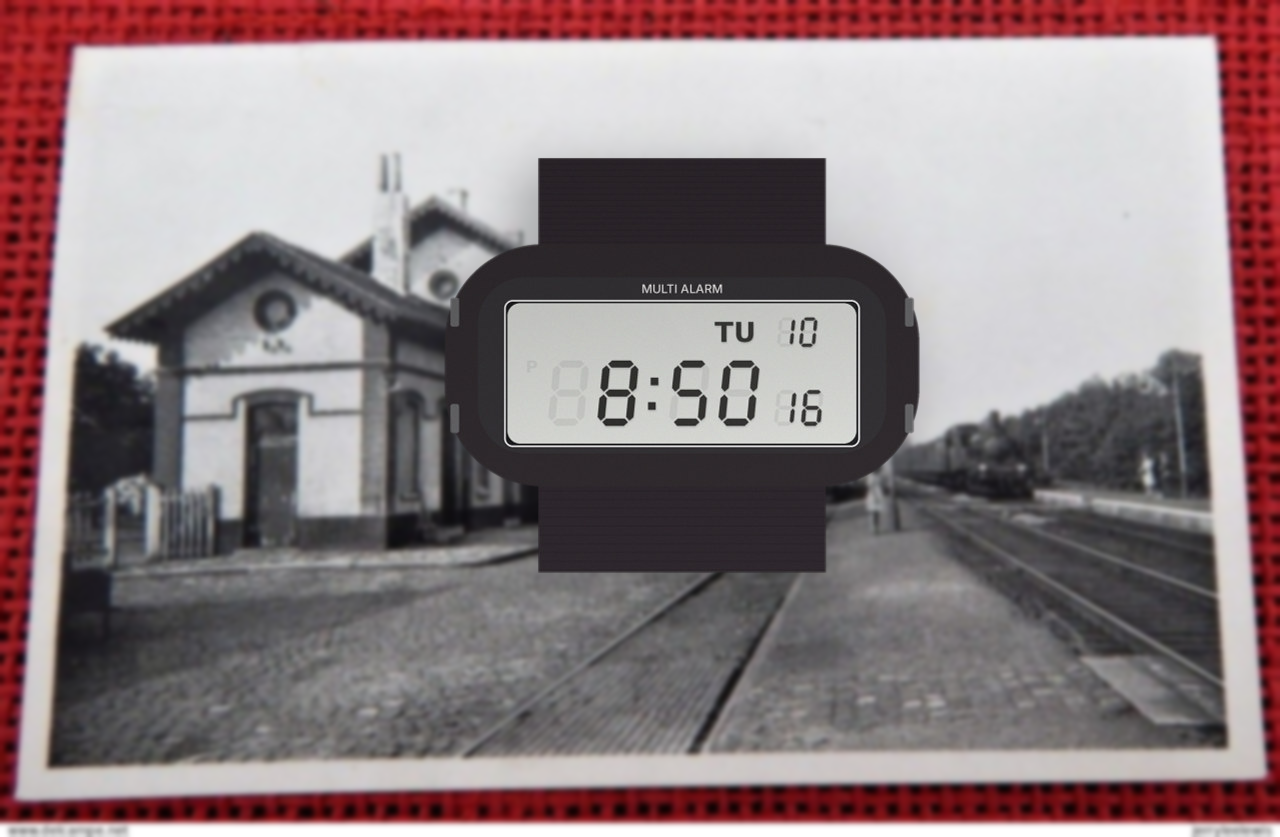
8:50:16
